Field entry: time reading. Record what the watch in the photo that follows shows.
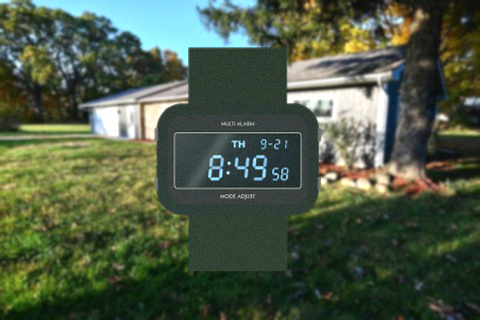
8:49:58
